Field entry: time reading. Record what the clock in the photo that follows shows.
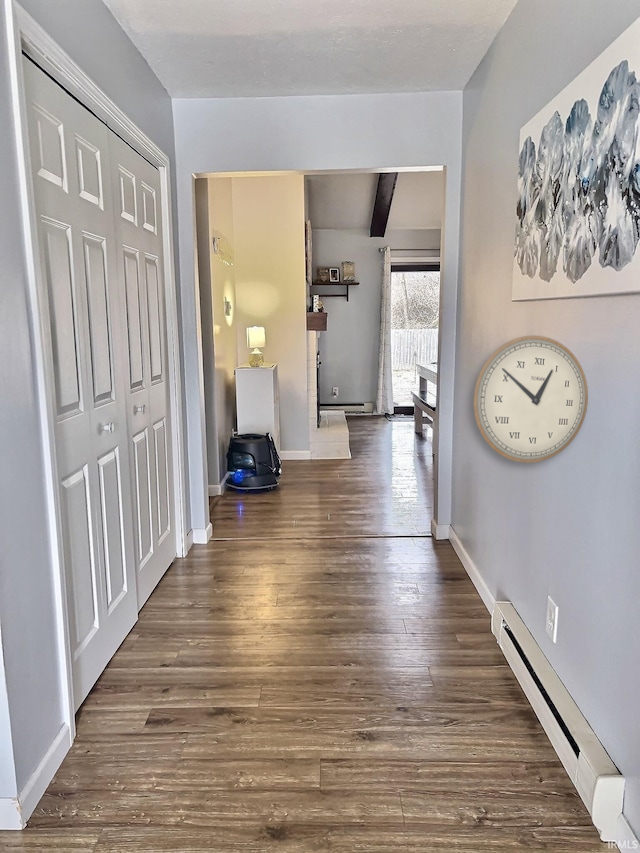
12:51
